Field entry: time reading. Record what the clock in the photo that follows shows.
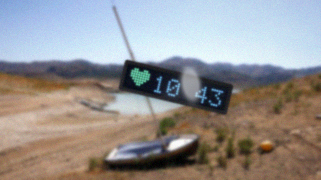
10:43
